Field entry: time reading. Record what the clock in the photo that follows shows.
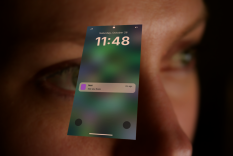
11:48
